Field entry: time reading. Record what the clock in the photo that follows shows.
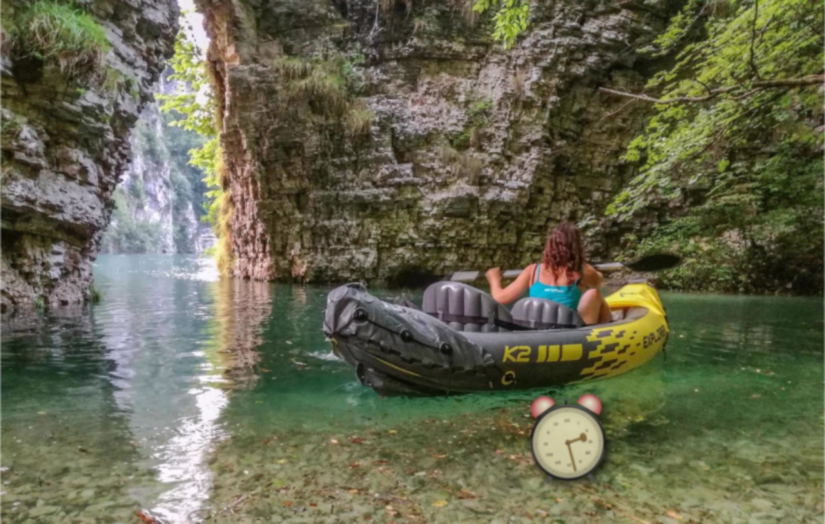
2:28
